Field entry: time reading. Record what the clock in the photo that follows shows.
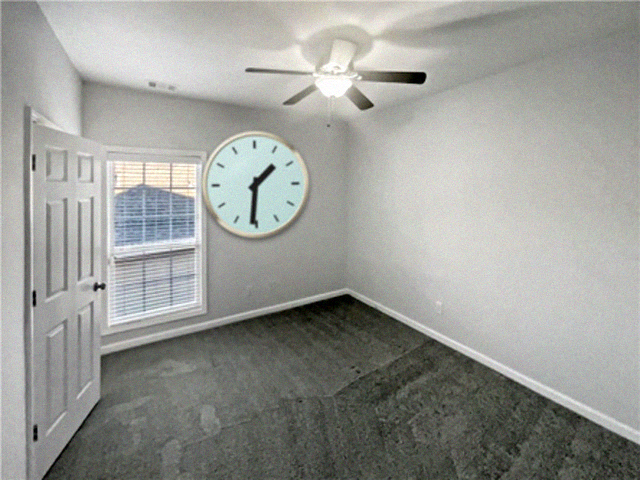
1:31
